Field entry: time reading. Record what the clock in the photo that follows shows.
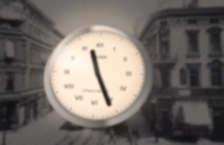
11:26
